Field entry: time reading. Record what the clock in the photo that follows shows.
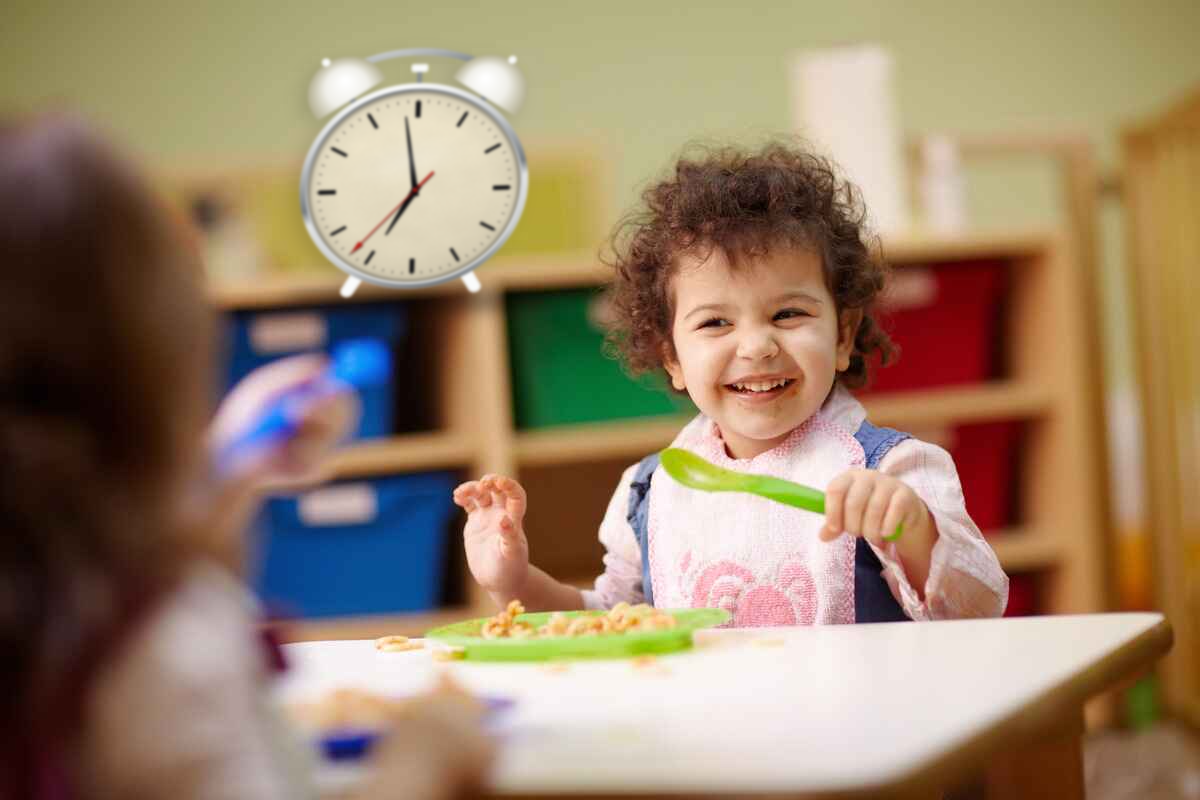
6:58:37
